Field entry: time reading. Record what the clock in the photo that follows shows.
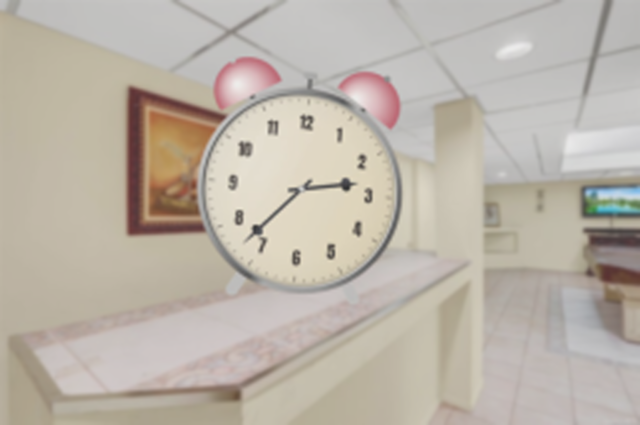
2:37
